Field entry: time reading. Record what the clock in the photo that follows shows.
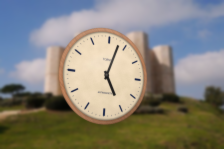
5:03
